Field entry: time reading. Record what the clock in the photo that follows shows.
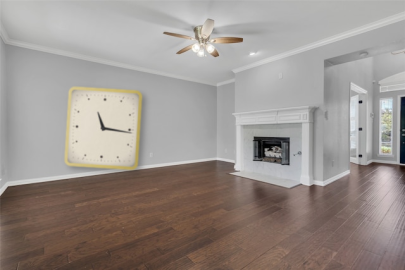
11:16
